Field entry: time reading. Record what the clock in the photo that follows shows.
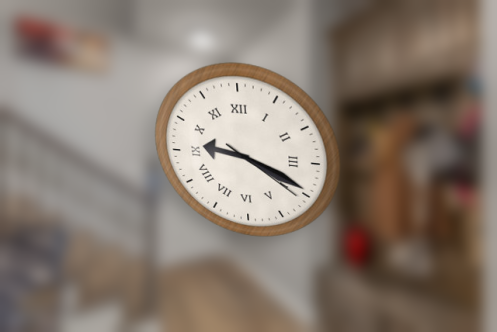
9:19:21
